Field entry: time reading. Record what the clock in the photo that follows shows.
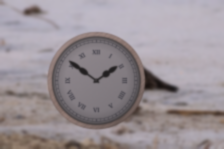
1:51
